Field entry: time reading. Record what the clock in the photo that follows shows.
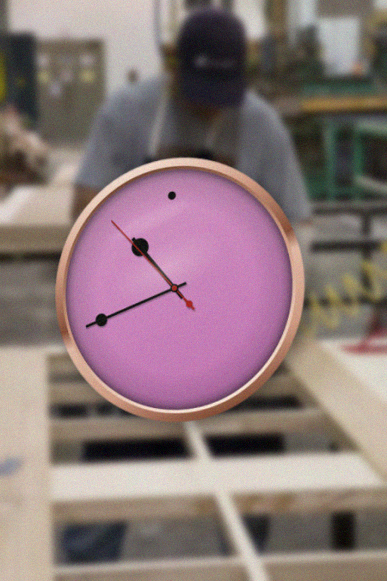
10:41:53
